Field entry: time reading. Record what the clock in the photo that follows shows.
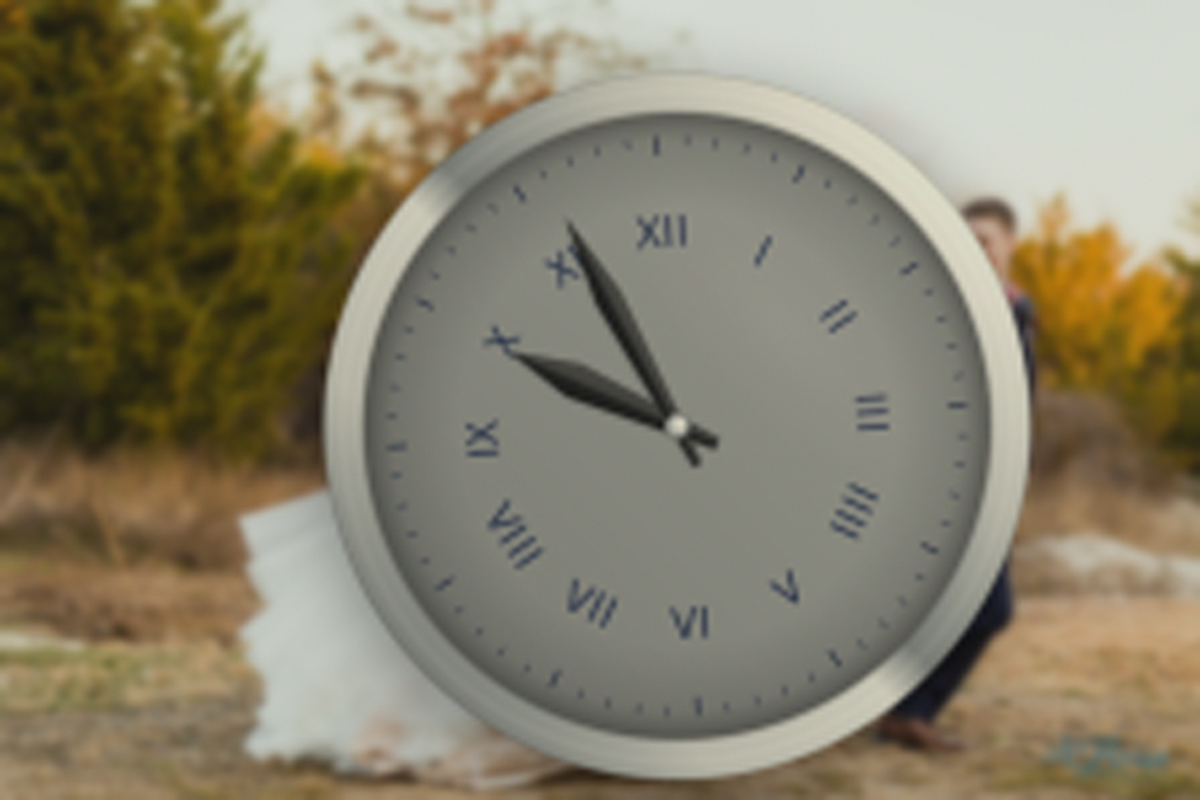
9:56
